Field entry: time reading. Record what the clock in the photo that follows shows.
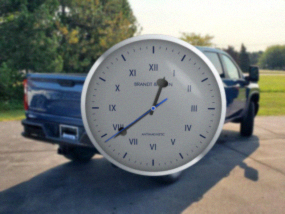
12:38:39
